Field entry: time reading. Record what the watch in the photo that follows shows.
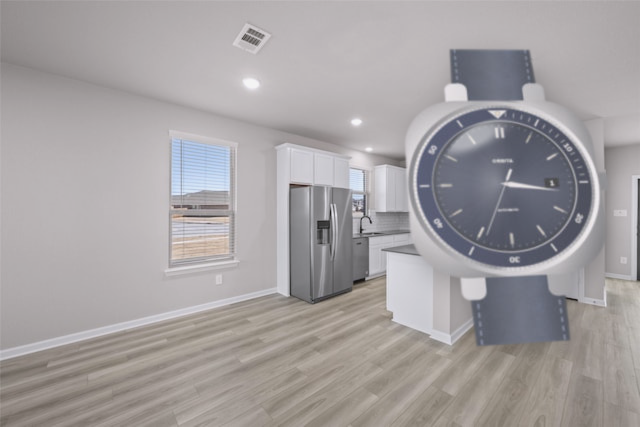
3:16:34
